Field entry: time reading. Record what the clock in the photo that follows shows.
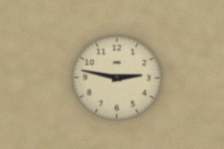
2:47
